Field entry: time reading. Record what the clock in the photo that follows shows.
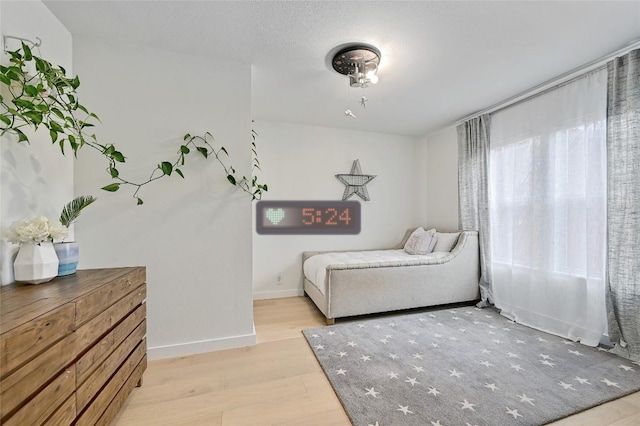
5:24
